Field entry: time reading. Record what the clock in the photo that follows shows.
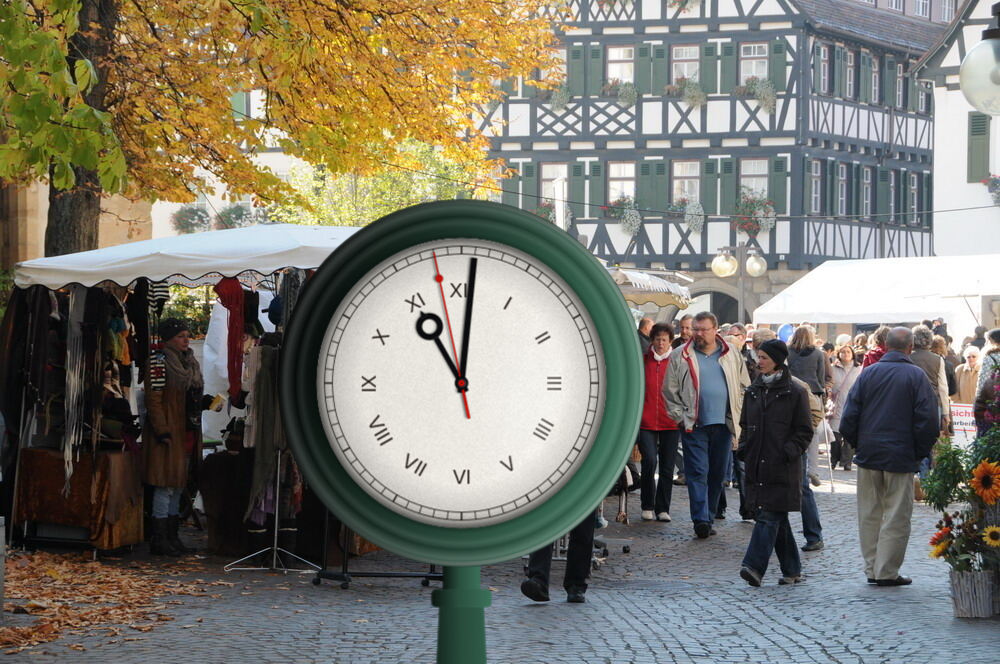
11:00:58
